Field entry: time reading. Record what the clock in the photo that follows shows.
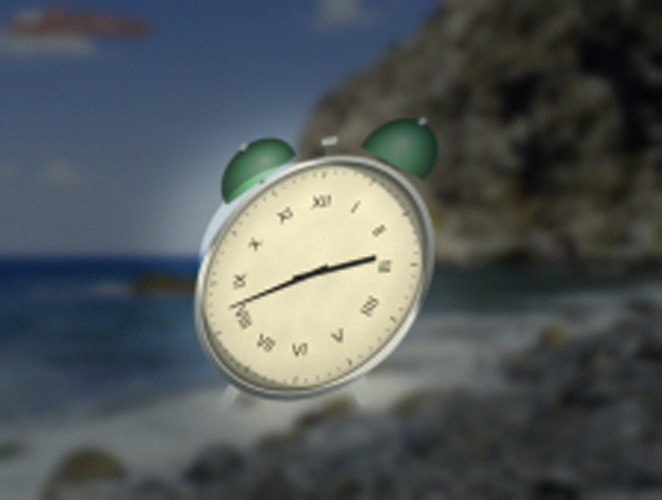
2:42
